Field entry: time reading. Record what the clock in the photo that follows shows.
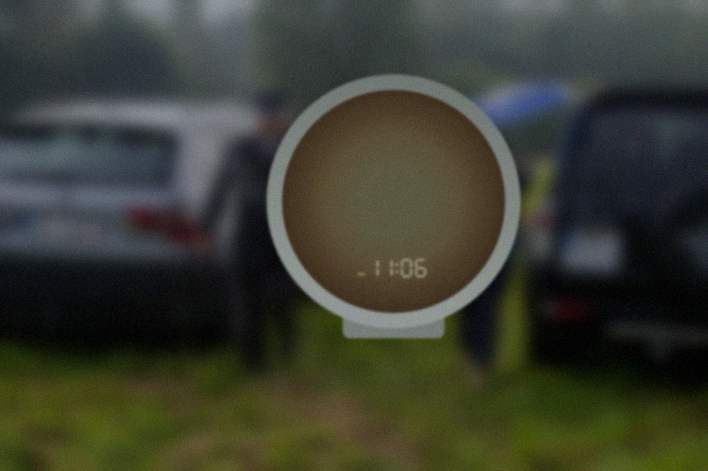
11:06
